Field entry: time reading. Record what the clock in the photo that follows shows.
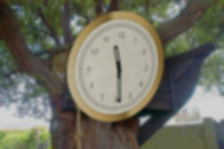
11:29
